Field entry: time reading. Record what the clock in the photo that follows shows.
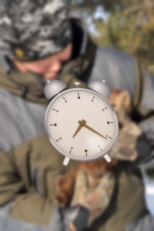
7:21
